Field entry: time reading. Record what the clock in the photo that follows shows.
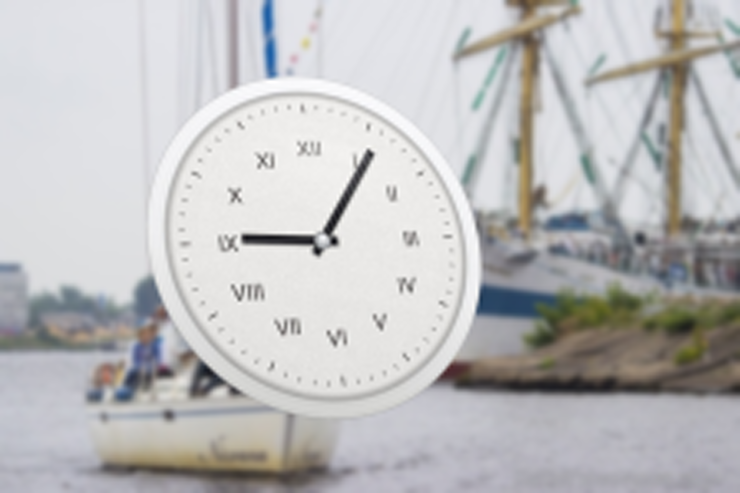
9:06
